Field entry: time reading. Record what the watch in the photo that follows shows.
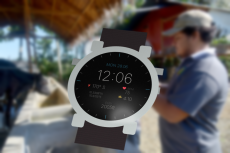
12:06
